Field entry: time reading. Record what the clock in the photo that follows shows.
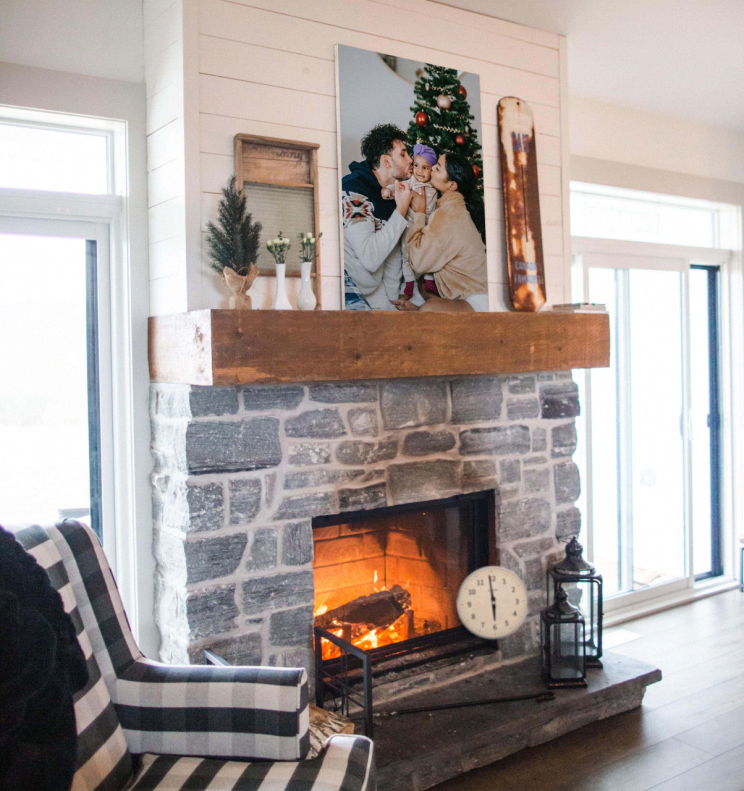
5:59
